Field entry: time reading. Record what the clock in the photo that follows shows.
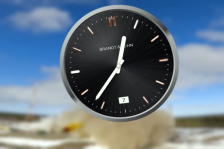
12:37
